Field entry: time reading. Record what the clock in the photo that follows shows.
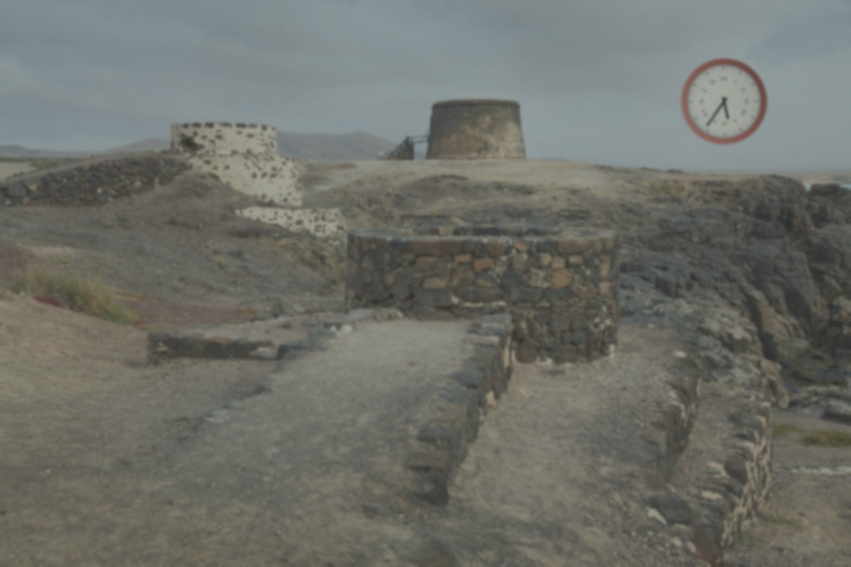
5:36
